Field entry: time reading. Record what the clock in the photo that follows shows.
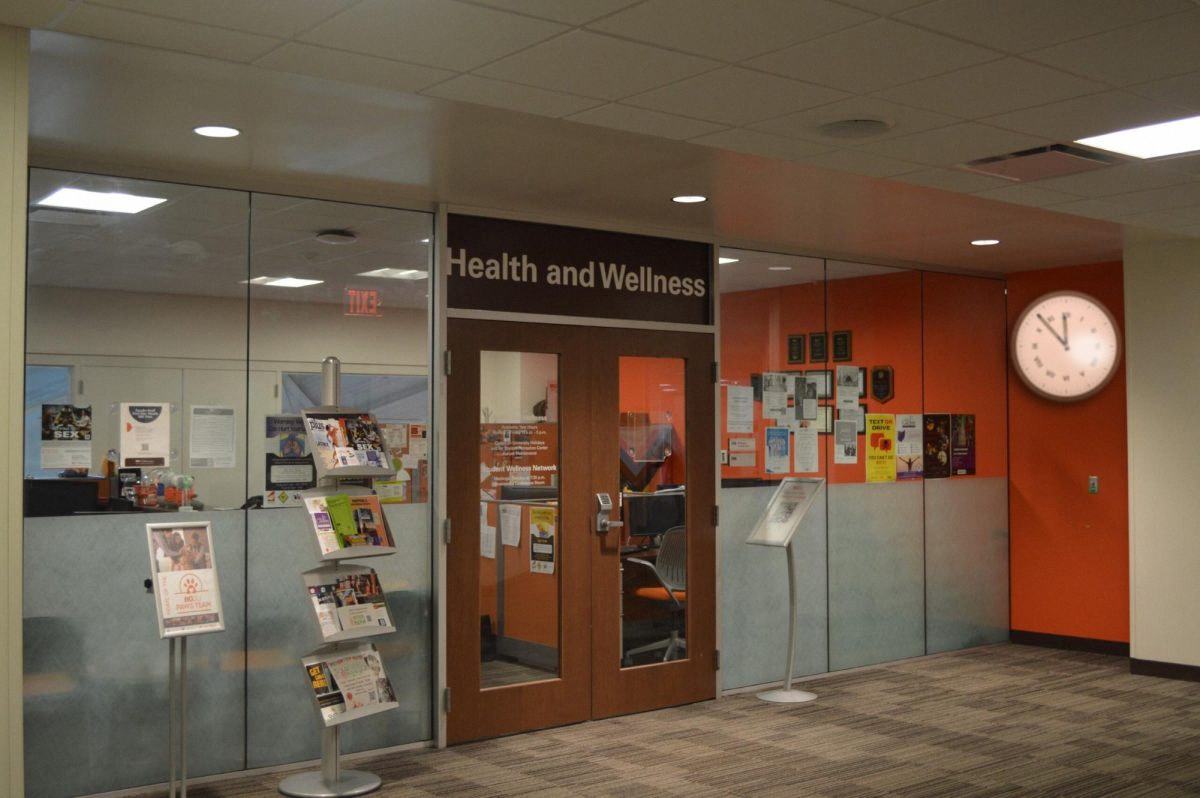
11:53
